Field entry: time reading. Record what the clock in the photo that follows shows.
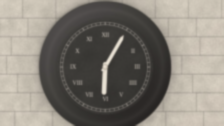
6:05
